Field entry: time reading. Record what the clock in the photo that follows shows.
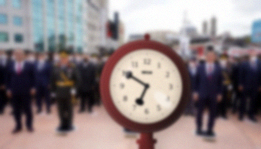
6:50
